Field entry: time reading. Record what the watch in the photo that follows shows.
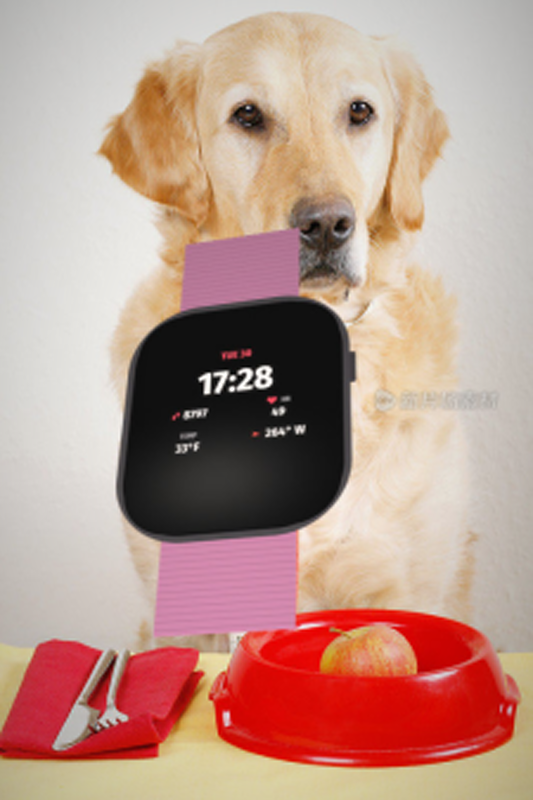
17:28
